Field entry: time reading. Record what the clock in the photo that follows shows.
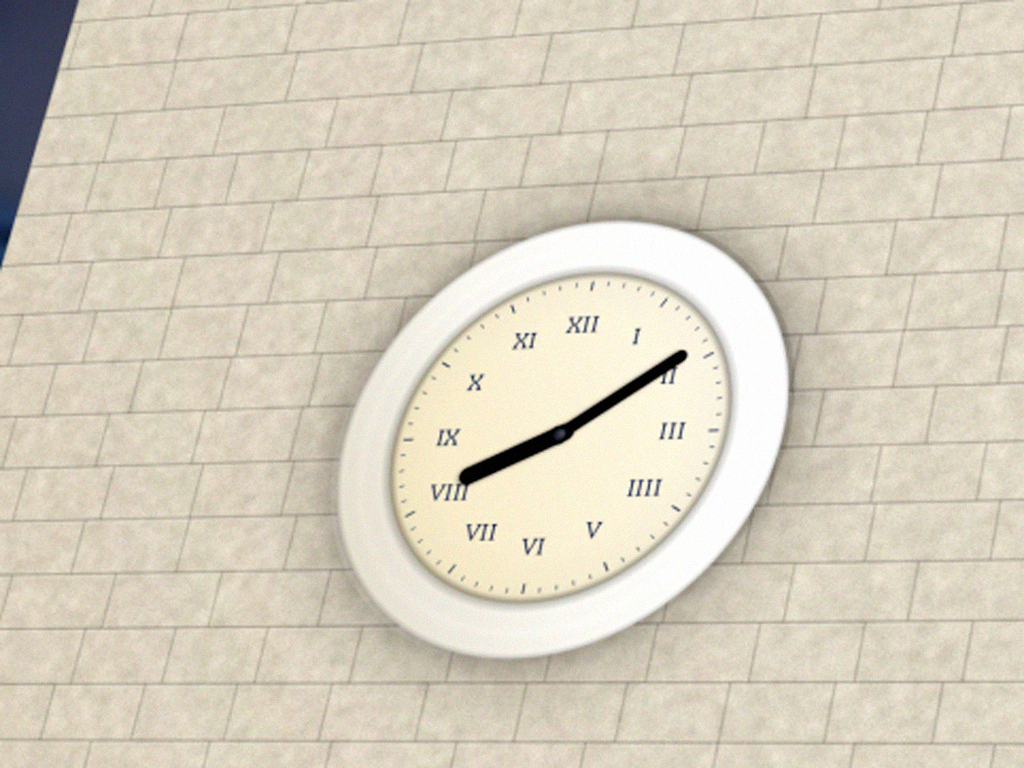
8:09
